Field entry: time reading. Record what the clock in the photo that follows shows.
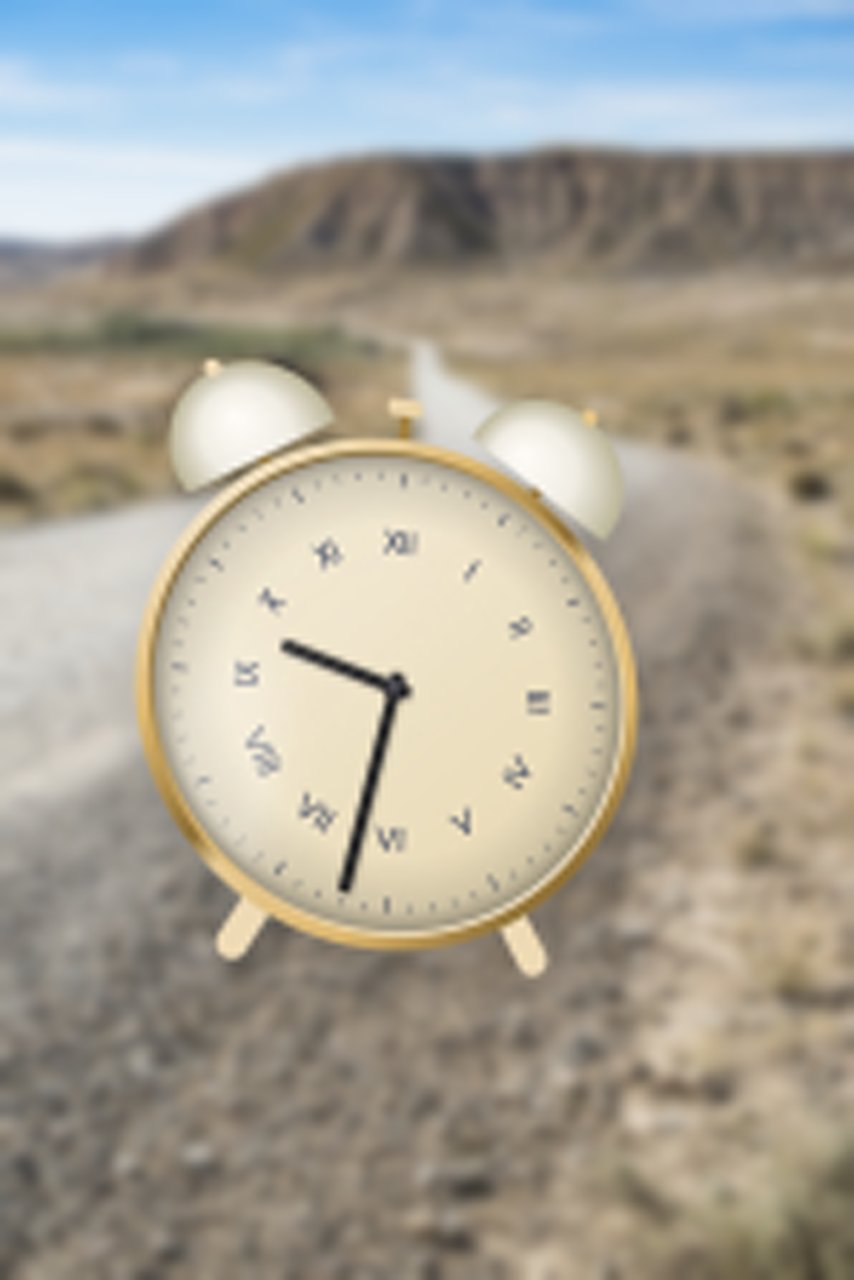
9:32
